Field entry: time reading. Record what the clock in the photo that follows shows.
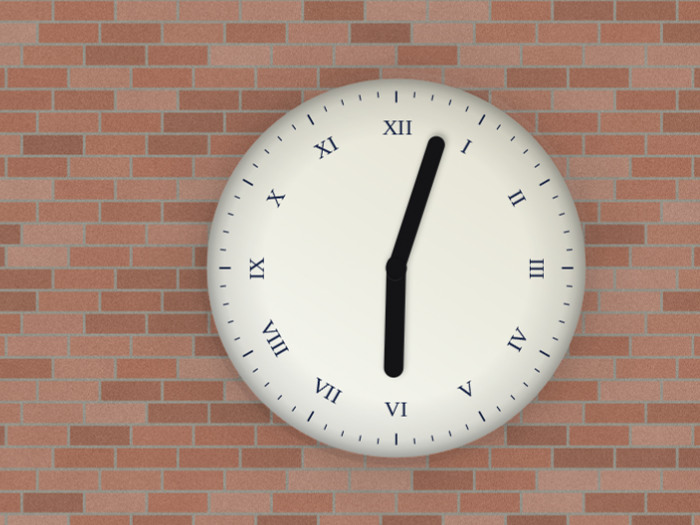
6:03
